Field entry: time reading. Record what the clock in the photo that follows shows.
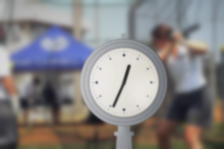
12:34
